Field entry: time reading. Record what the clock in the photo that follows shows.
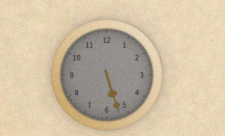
5:27
